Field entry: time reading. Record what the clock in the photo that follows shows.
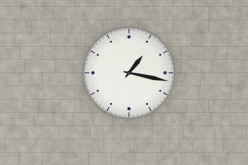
1:17
